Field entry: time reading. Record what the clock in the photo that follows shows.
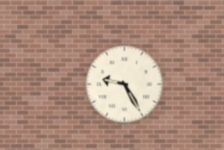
9:25
